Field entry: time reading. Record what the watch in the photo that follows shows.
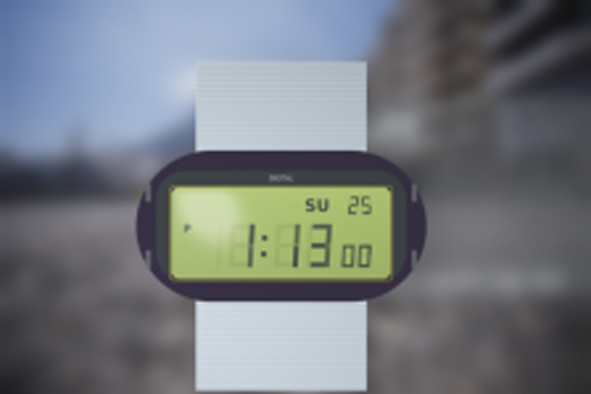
1:13:00
